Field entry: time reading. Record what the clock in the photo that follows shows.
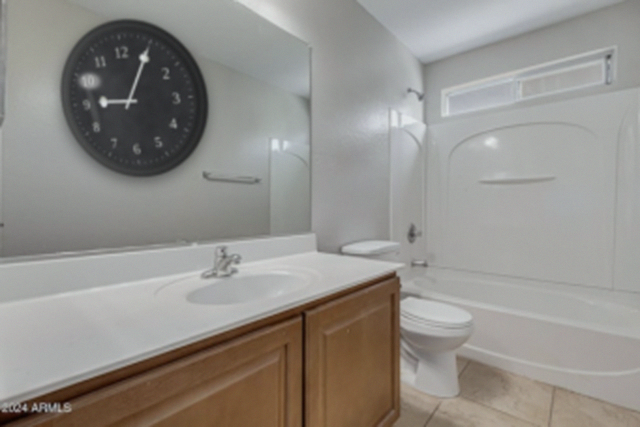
9:05
